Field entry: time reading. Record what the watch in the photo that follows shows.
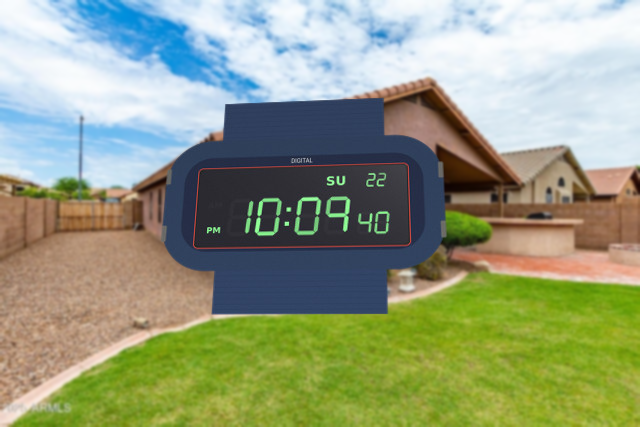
10:09:40
